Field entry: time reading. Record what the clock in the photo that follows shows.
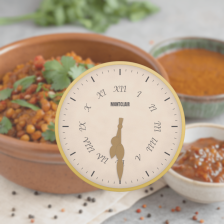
6:30
